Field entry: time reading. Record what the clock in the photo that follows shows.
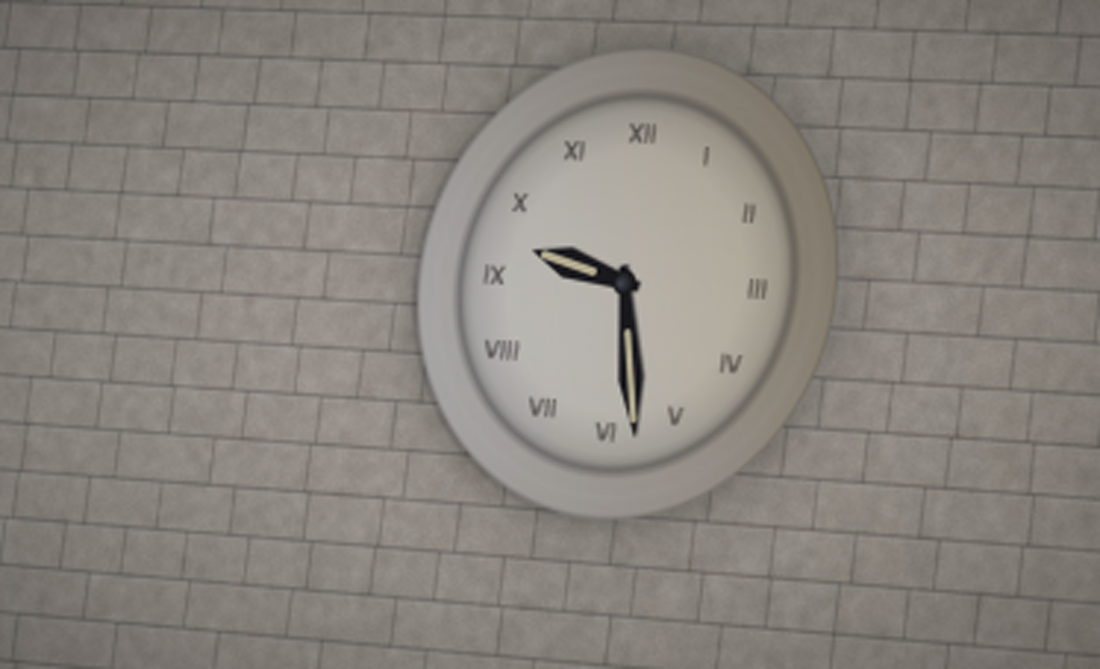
9:28
